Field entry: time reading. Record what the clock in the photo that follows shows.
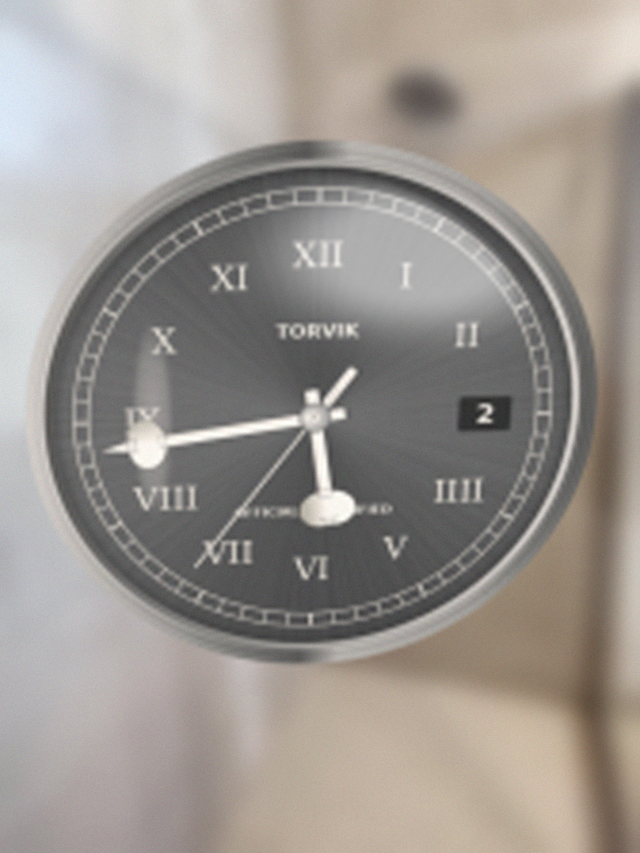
5:43:36
